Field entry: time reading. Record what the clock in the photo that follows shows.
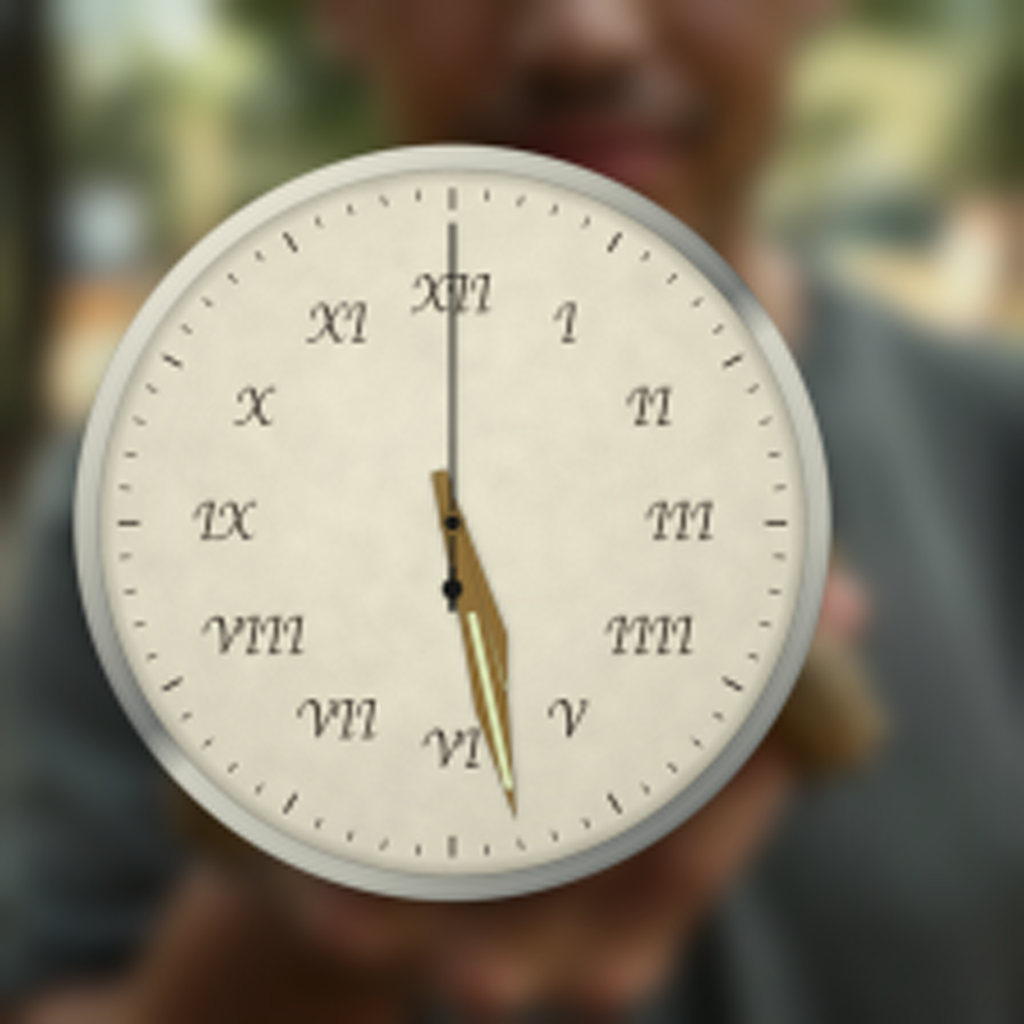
5:28:00
